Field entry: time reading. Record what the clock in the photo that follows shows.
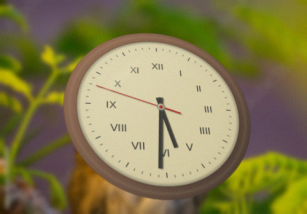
5:30:48
